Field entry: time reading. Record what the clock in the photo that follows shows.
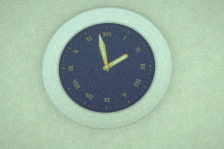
1:58
